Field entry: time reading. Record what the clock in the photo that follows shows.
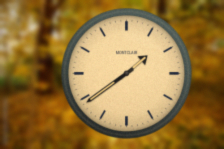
1:39
